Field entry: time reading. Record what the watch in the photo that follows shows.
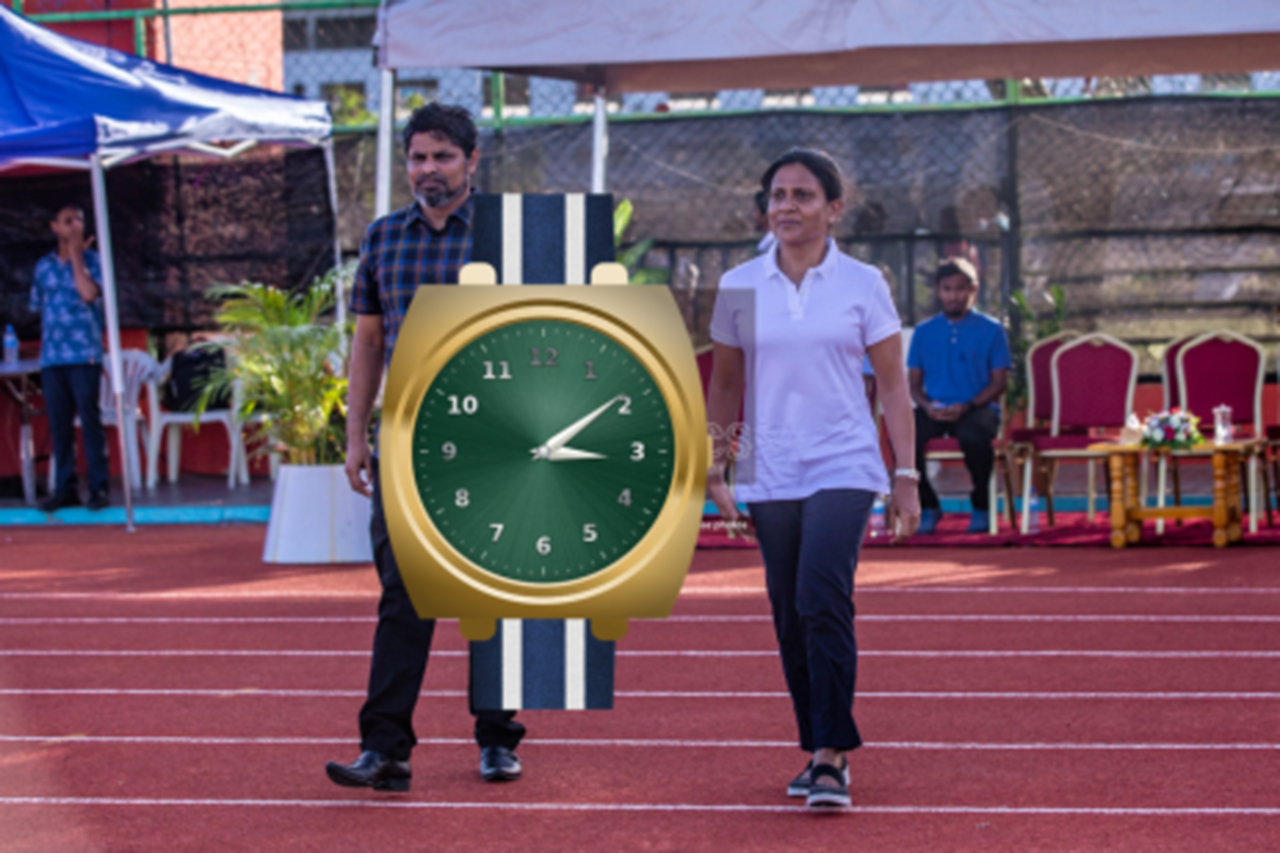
3:09
